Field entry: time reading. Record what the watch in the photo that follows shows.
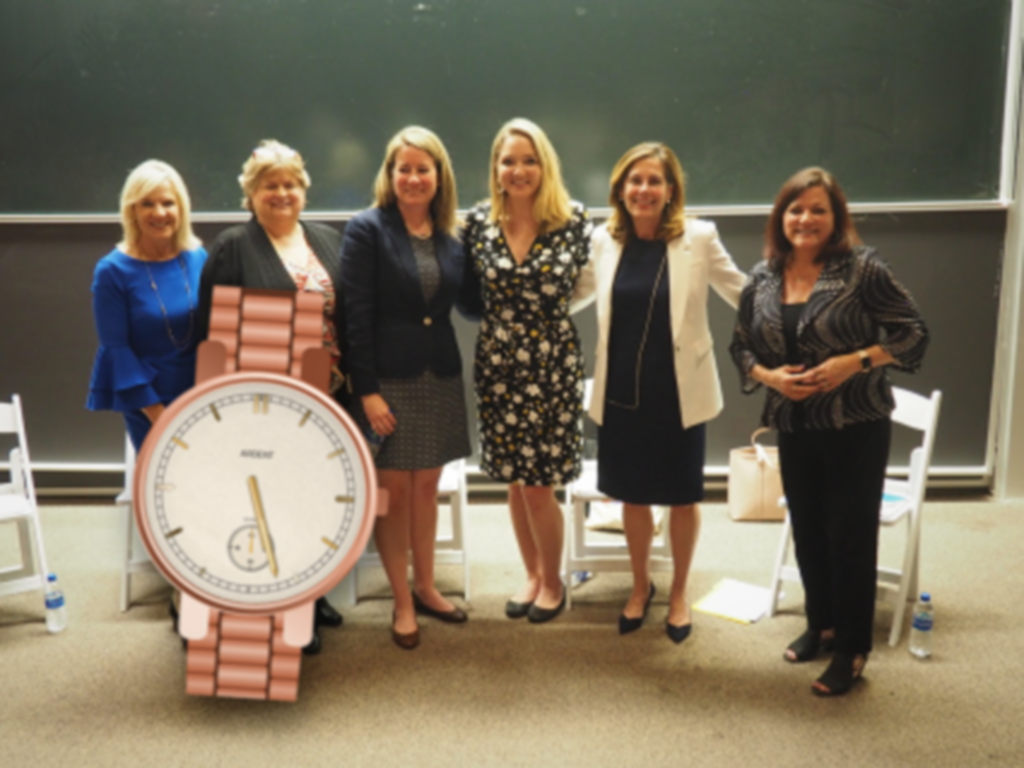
5:27
